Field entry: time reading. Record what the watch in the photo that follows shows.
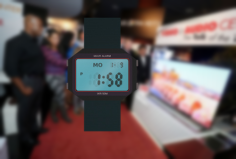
1:58
